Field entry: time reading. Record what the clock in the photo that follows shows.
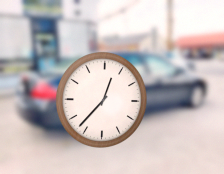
12:37
